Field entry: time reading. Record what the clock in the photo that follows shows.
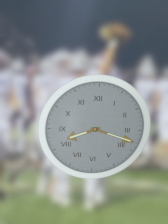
8:18
